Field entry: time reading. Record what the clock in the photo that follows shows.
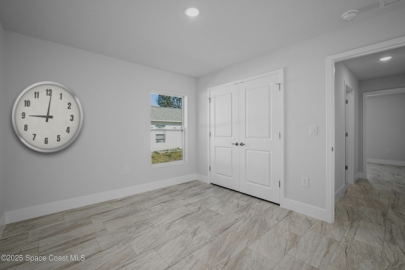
9:01
